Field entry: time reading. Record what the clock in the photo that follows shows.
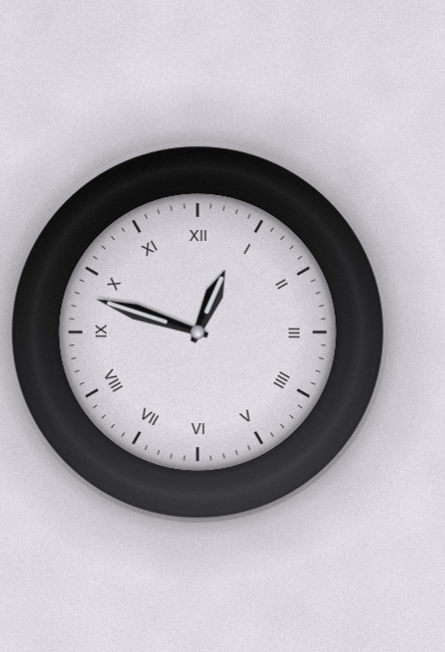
12:48
